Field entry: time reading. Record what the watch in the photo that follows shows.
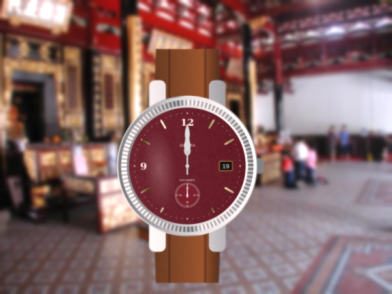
12:00
